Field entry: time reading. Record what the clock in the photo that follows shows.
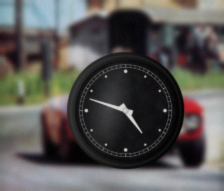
4:48
